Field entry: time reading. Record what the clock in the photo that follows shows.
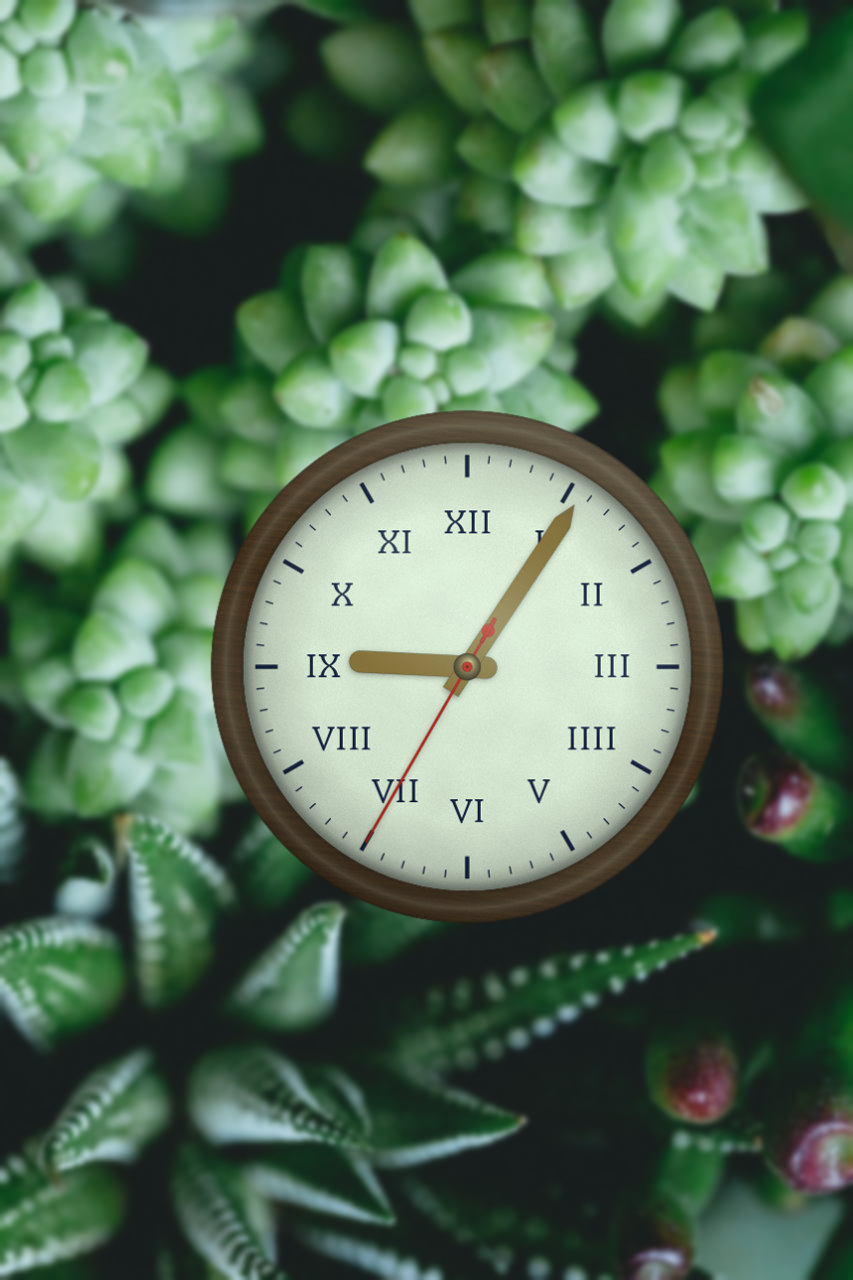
9:05:35
